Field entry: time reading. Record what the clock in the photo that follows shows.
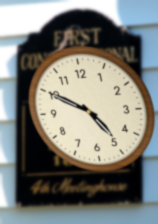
4:50
